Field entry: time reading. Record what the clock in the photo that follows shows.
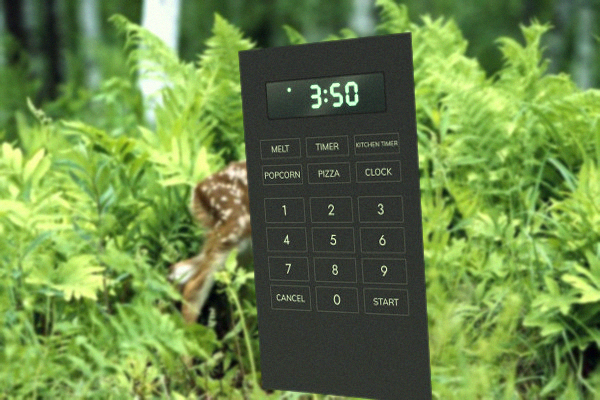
3:50
